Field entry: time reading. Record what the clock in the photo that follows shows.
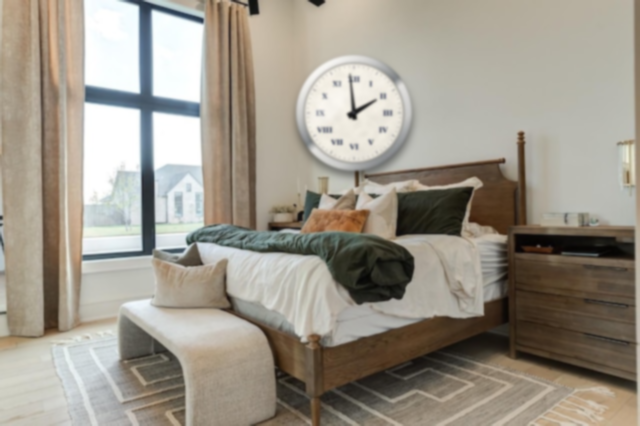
1:59
